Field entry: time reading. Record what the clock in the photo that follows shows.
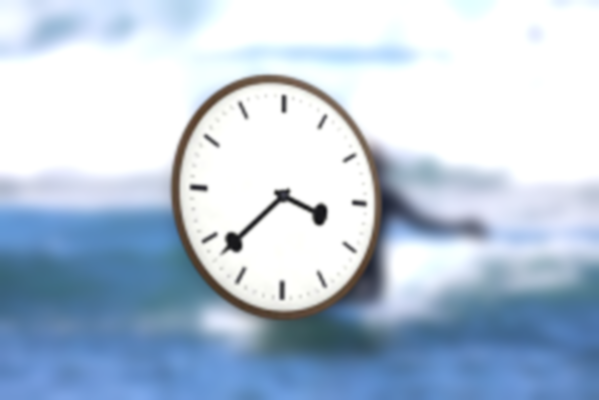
3:38
